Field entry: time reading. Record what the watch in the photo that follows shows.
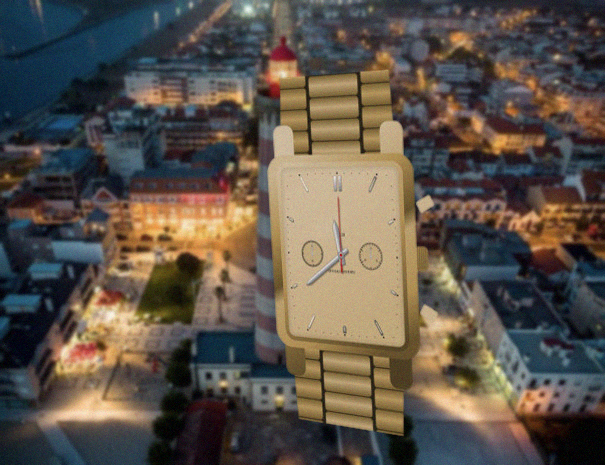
11:39
